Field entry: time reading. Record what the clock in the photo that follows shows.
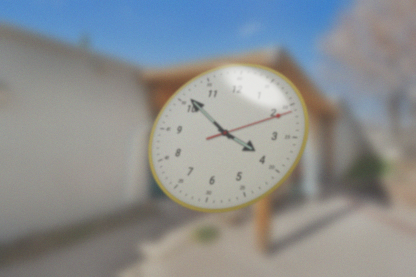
3:51:11
